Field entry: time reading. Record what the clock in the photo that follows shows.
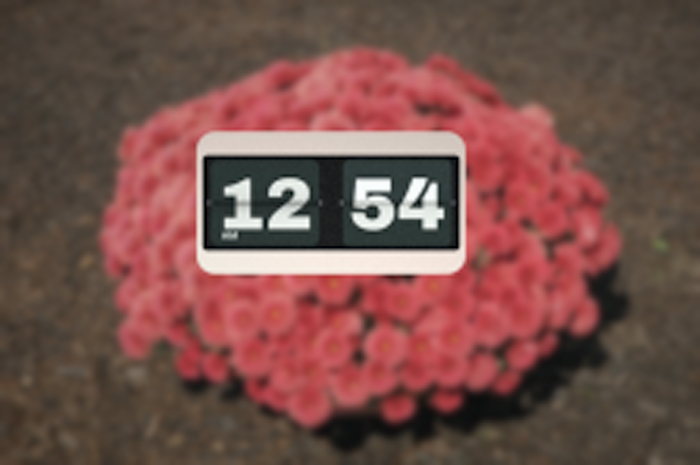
12:54
